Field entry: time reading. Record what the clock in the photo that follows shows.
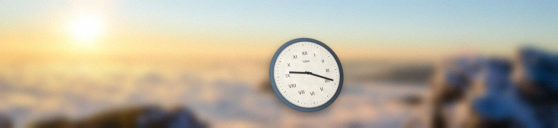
9:19
